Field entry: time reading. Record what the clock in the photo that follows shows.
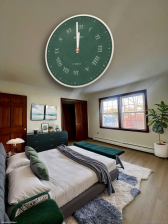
11:59
